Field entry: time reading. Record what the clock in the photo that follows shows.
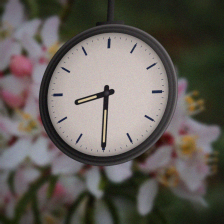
8:30
